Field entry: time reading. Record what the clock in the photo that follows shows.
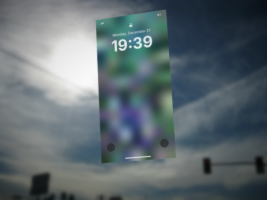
19:39
